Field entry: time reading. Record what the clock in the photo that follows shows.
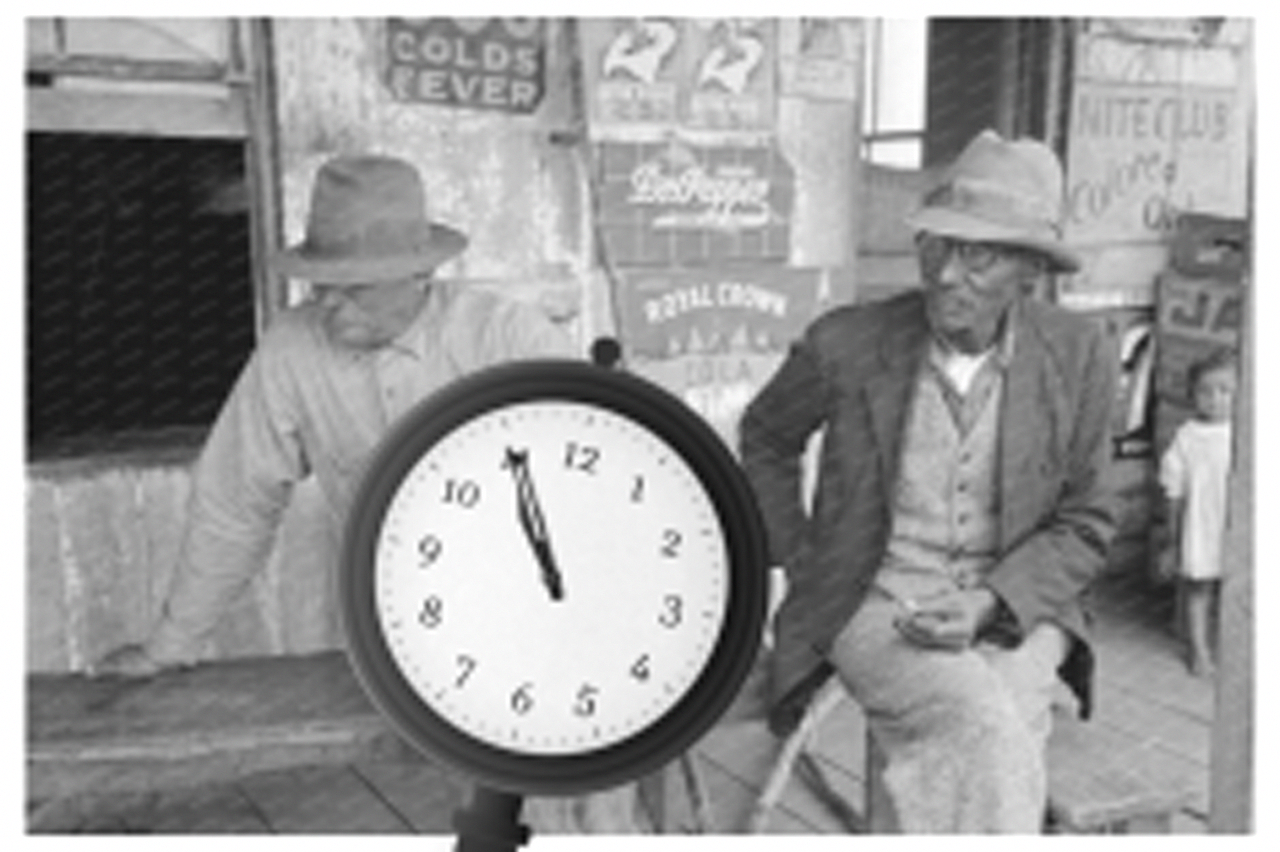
10:55
